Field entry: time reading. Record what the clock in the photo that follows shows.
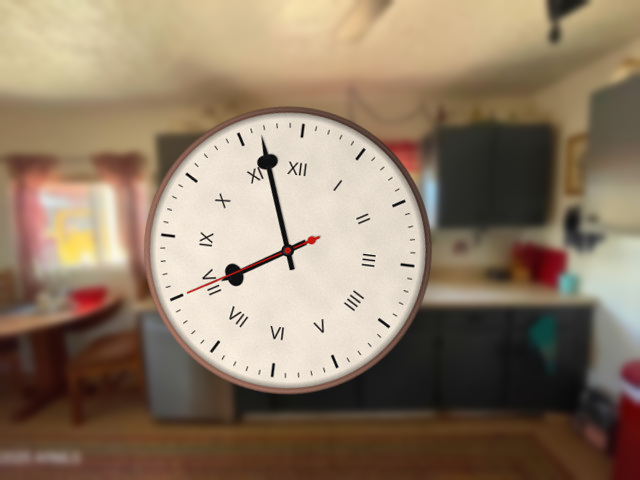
7:56:40
